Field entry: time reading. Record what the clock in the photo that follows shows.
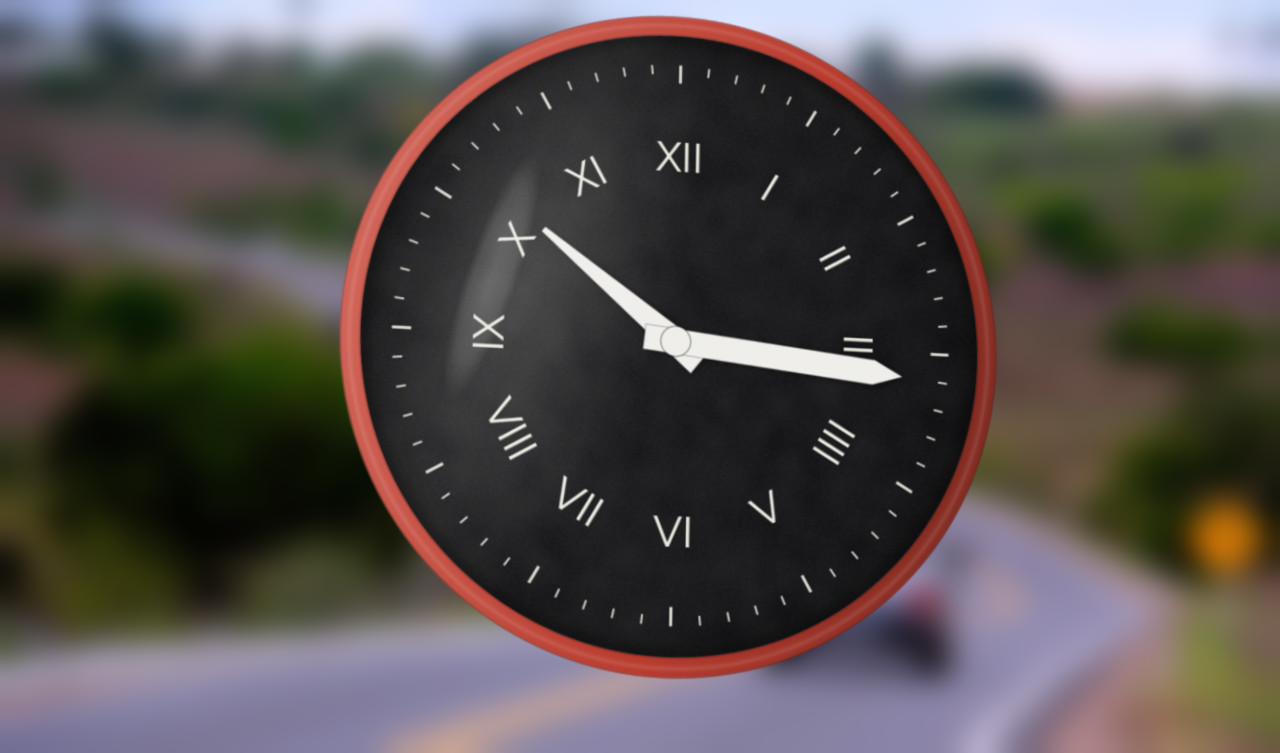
10:16
